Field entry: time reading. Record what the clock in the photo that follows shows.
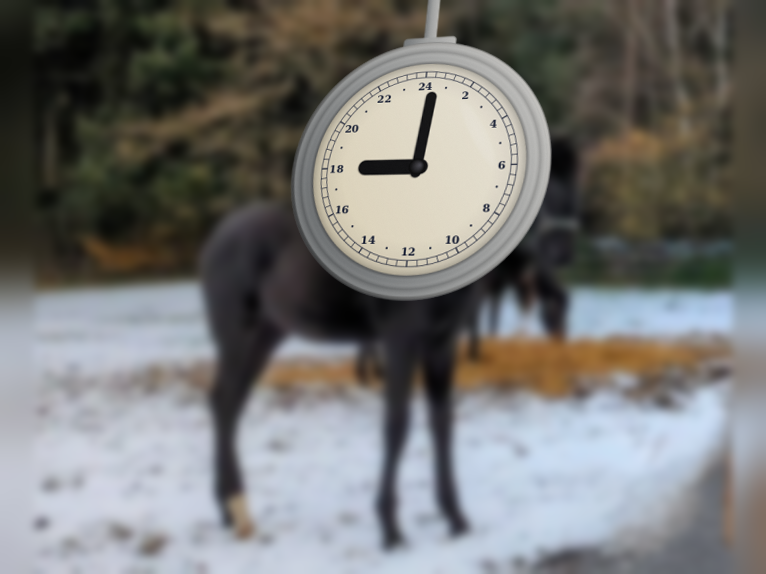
18:01
